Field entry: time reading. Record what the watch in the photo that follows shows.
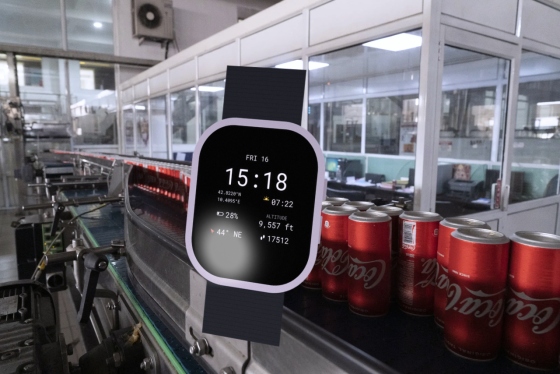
15:18
